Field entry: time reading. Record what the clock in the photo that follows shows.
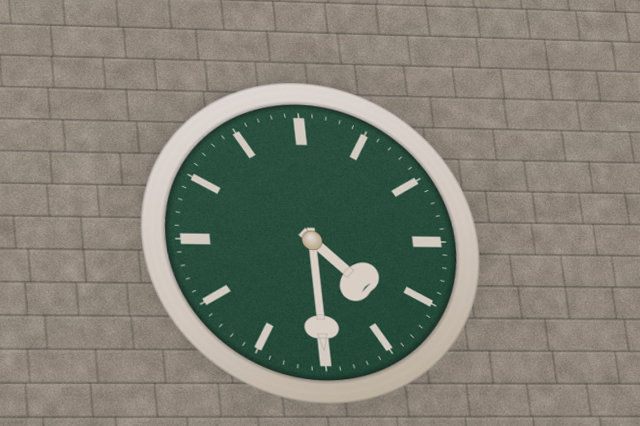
4:30
